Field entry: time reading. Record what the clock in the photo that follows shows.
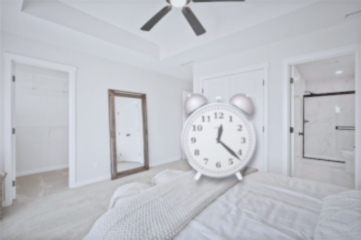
12:22
